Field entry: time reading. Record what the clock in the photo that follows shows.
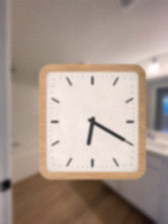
6:20
